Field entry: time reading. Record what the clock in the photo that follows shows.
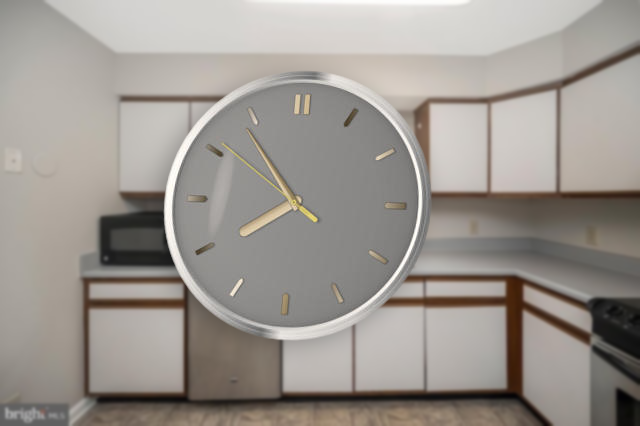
7:53:51
